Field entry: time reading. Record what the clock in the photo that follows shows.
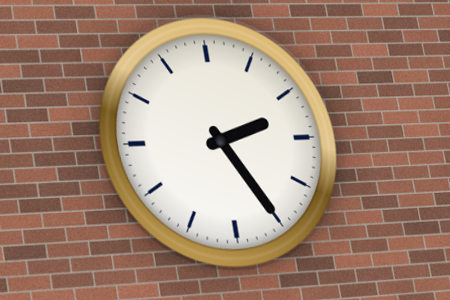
2:25
